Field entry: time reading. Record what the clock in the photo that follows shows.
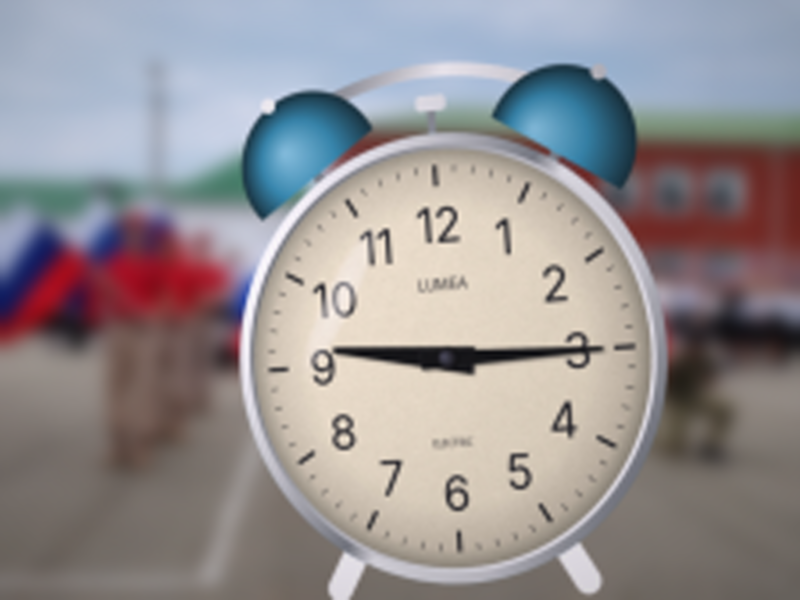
9:15
